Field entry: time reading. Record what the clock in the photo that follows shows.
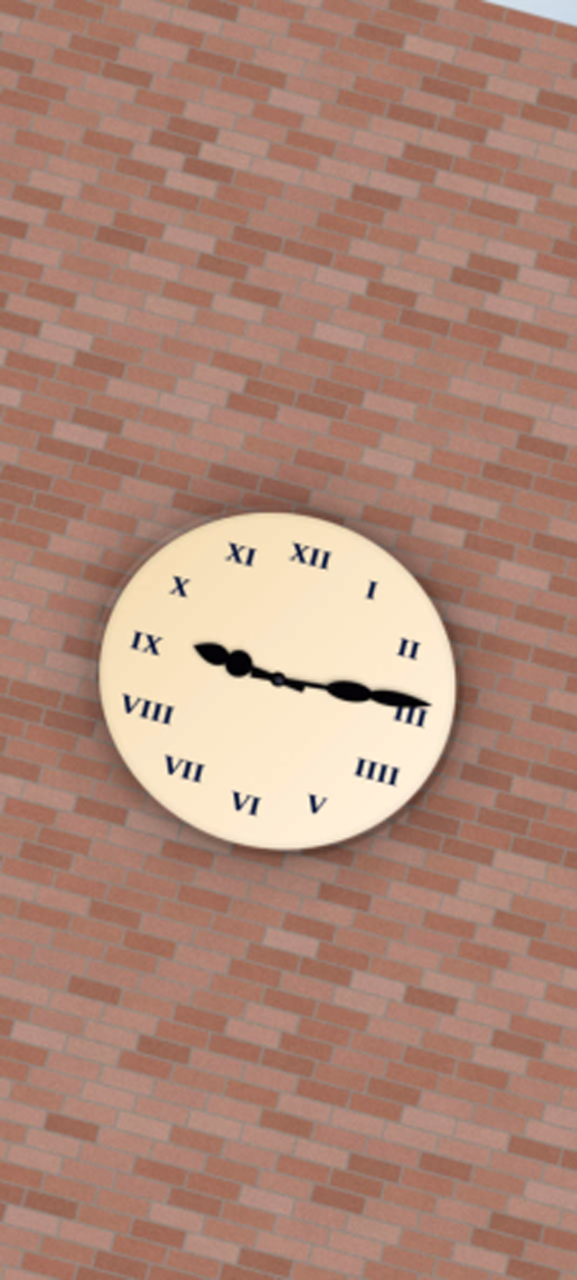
9:14
